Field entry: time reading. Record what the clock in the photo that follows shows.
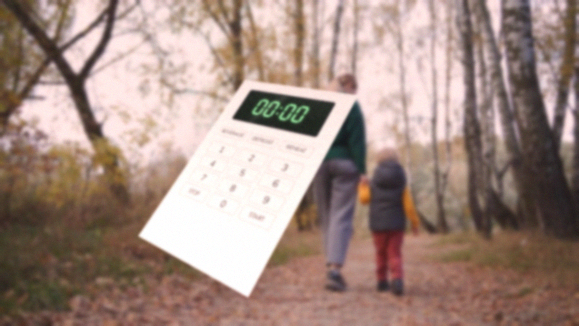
0:00
